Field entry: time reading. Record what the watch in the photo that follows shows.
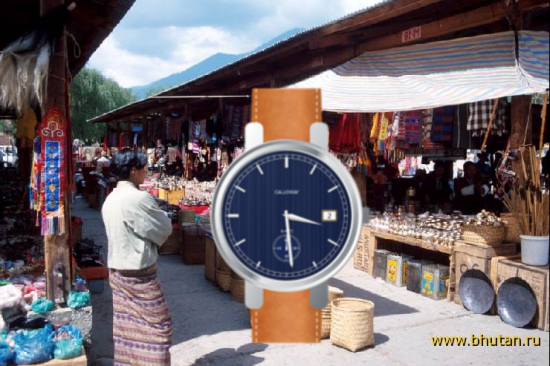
3:29
